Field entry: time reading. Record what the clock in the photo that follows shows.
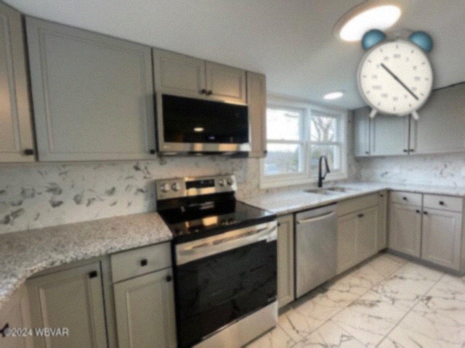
10:22
